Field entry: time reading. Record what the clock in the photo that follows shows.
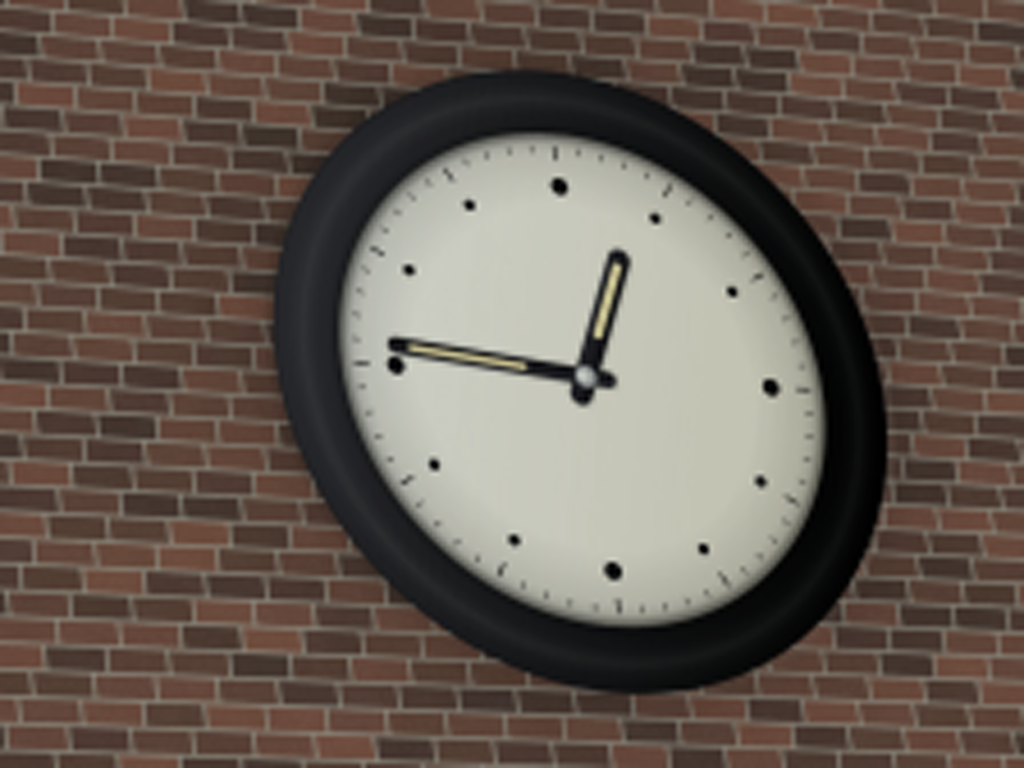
12:46
